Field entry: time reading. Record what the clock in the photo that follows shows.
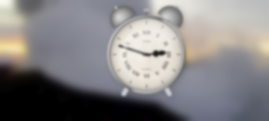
2:48
